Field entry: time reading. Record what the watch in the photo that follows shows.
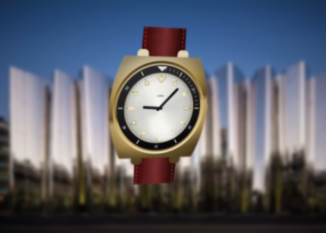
9:07
